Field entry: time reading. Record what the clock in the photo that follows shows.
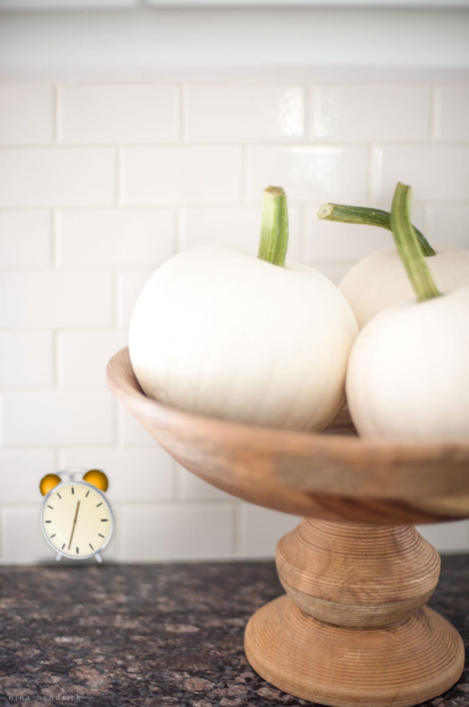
12:33
